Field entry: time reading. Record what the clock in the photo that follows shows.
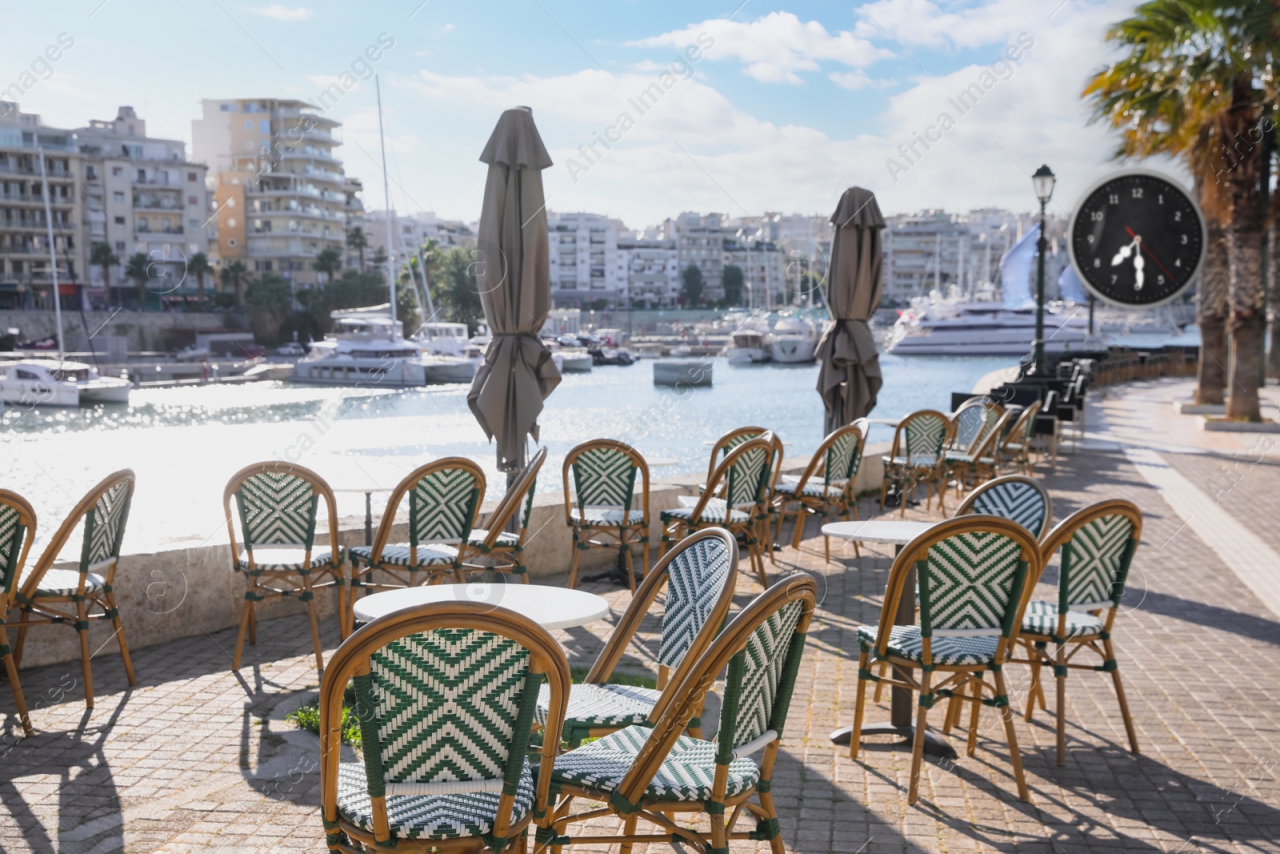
7:29:23
